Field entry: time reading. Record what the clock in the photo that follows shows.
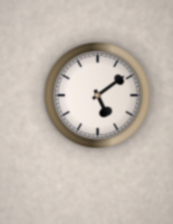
5:09
